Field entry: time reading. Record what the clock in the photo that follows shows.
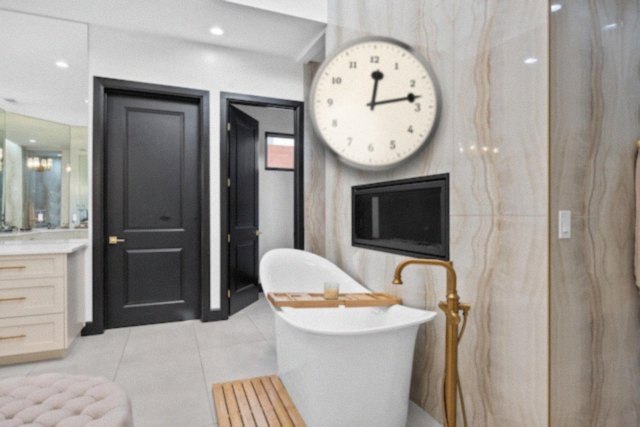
12:13
